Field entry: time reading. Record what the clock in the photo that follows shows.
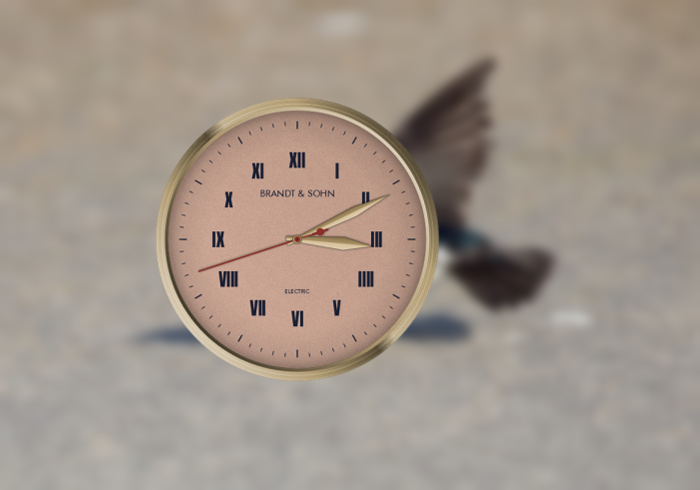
3:10:42
